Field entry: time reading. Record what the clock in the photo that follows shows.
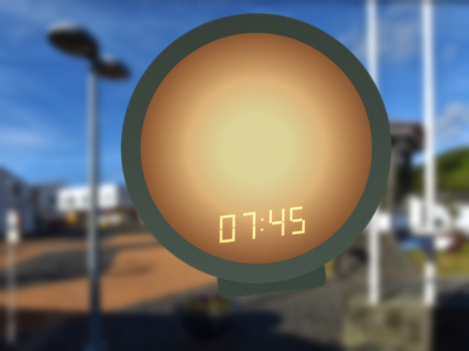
7:45
